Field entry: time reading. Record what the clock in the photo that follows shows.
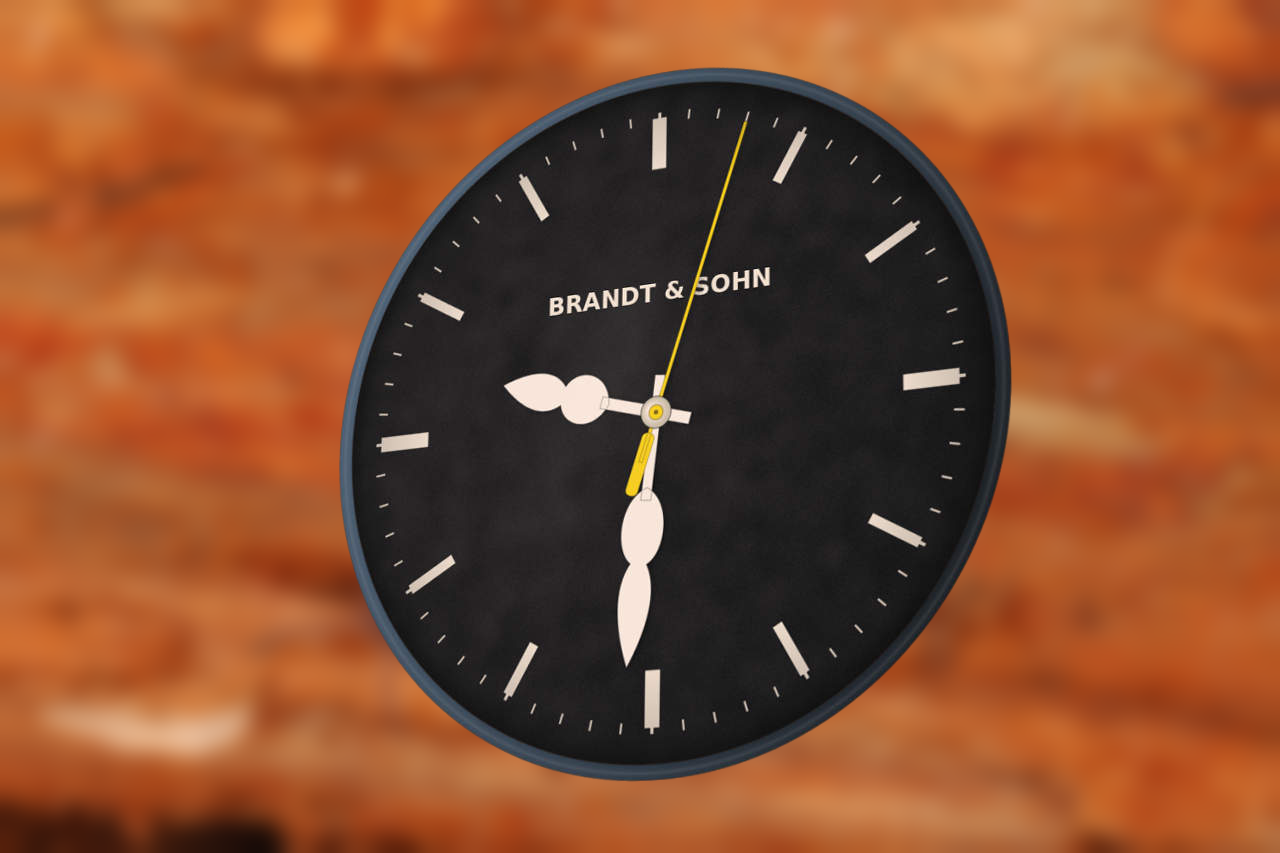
9:31:03
